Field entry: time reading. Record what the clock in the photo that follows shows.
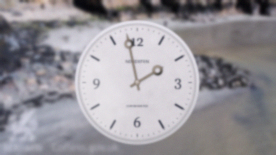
1:58
